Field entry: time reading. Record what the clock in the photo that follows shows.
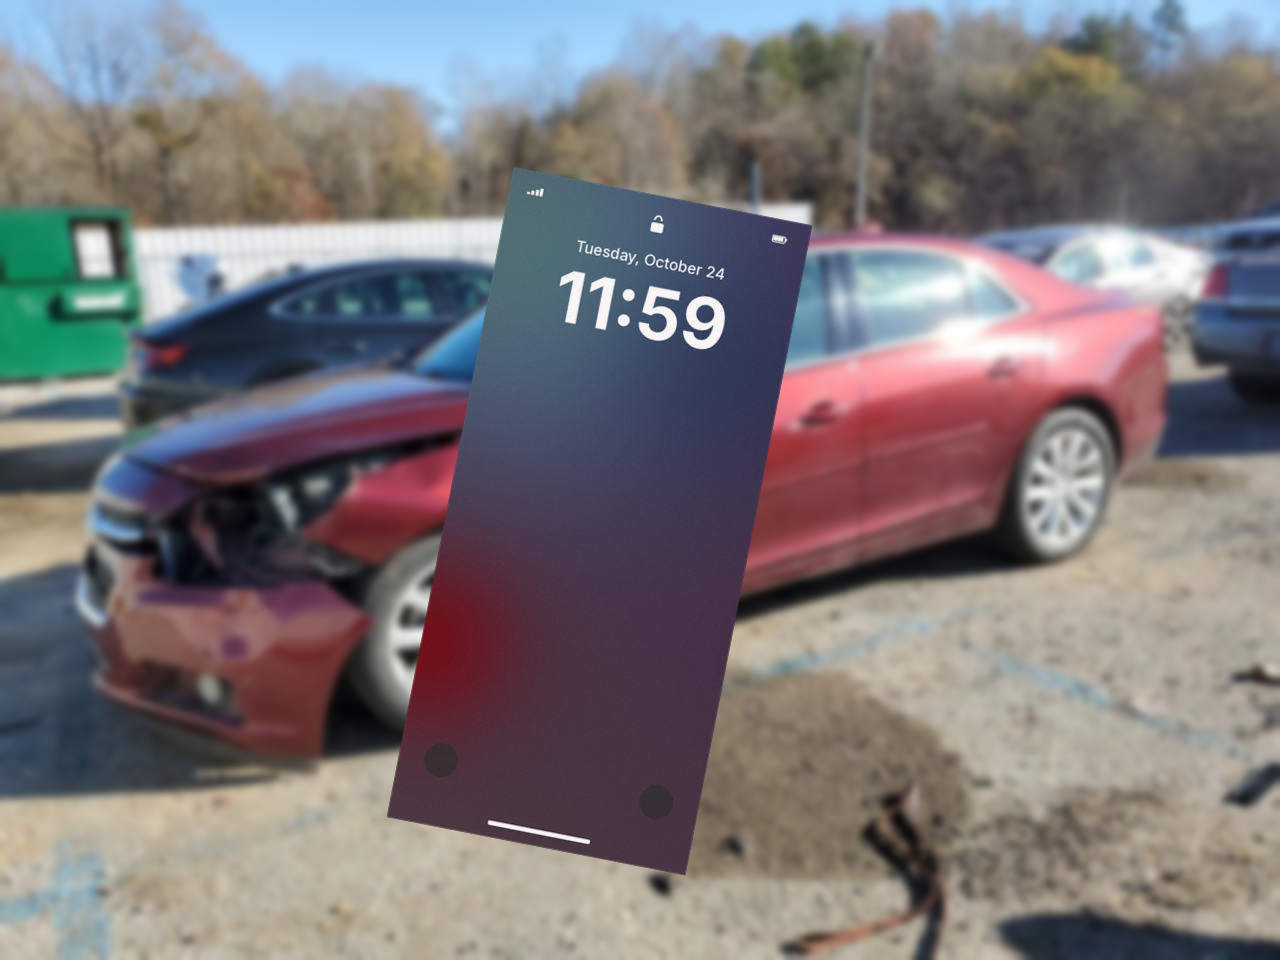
11:59
